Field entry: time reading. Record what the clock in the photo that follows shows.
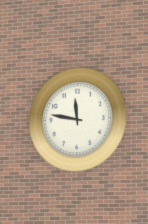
11:47
